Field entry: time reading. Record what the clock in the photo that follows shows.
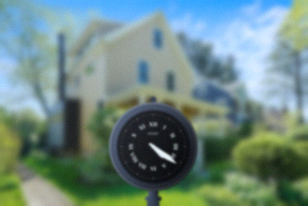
4:21
